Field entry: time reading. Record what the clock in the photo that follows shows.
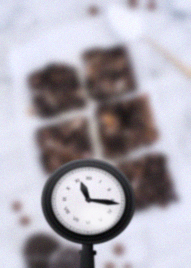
11:16
